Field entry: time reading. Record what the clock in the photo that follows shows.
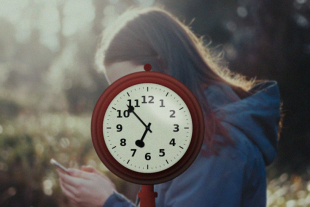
6:53
